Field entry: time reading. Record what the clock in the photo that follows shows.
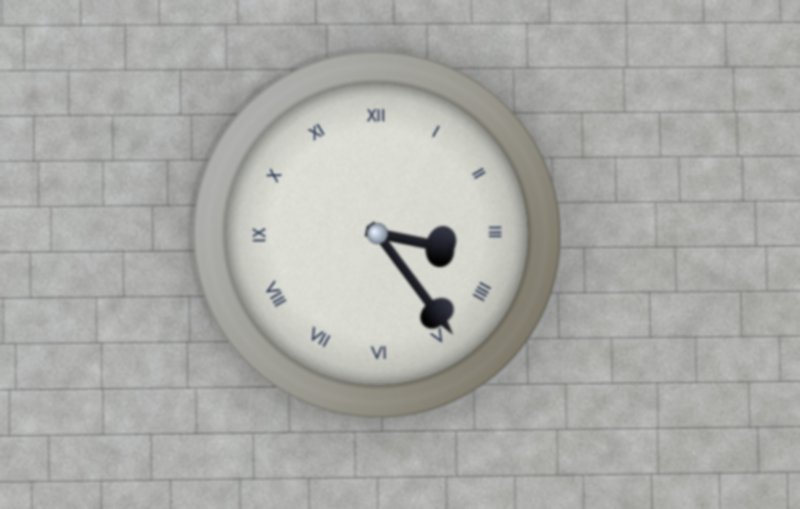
3:24
